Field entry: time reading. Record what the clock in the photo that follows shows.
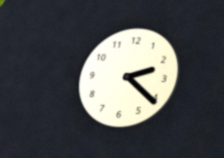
2:21
